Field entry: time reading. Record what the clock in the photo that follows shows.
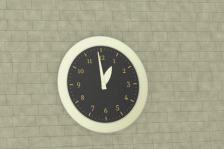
12:59
